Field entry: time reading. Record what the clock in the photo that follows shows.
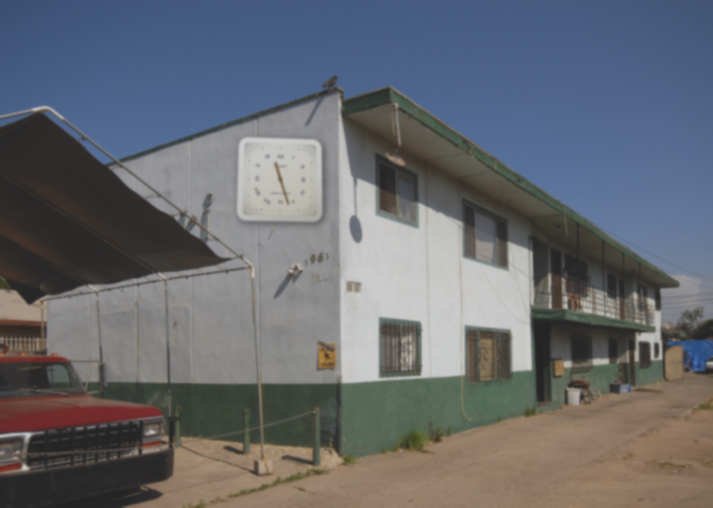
11:27
